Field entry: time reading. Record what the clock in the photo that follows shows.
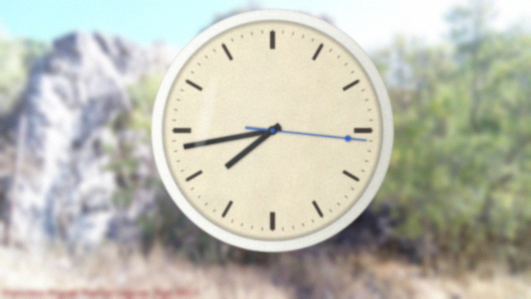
7:43:16
